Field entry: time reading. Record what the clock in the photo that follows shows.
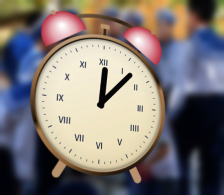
12:07
